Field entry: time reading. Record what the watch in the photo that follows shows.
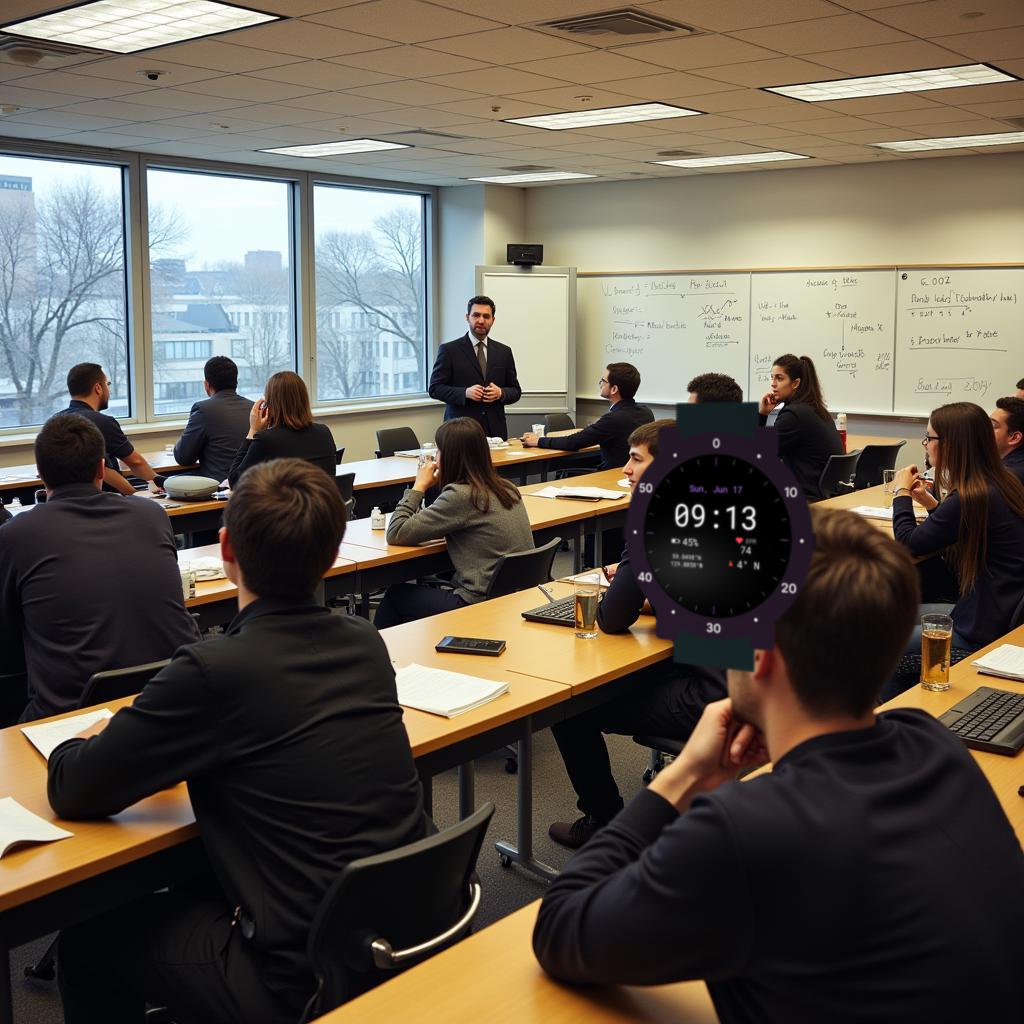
9:13
